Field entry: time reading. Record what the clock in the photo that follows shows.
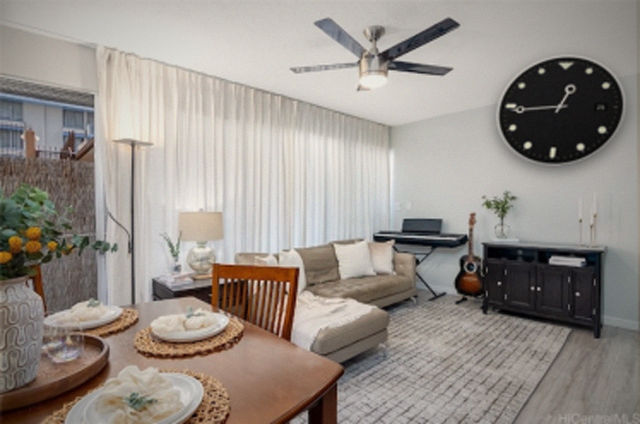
12:44
